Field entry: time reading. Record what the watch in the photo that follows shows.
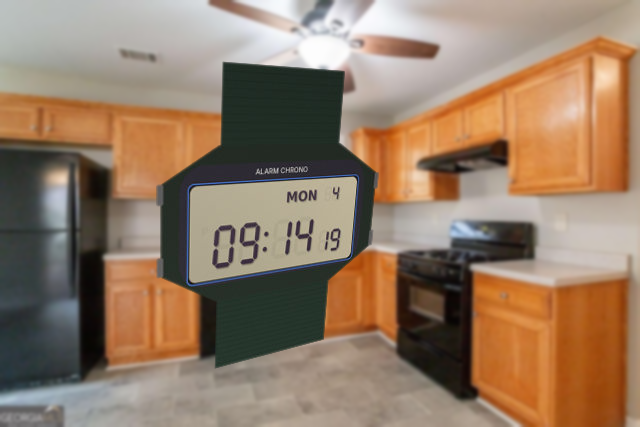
9:14:19
